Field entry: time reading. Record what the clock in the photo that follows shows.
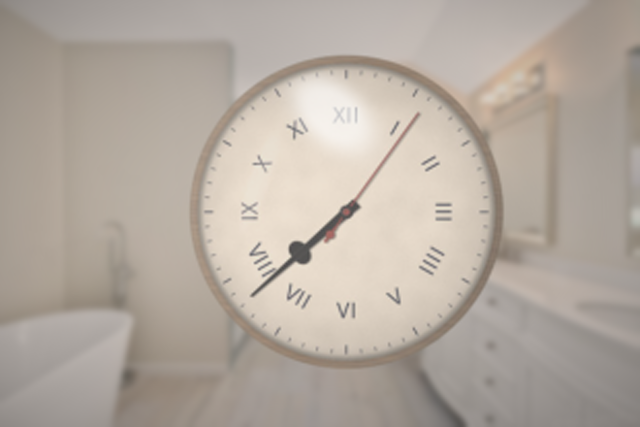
7:38:06
